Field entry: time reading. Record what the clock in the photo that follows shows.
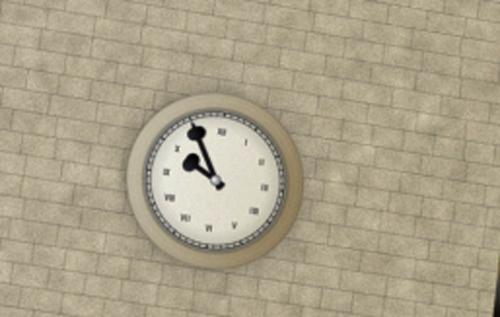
9:55
